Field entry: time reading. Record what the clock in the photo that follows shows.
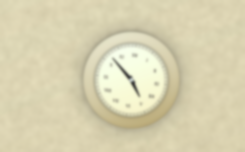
4:52
